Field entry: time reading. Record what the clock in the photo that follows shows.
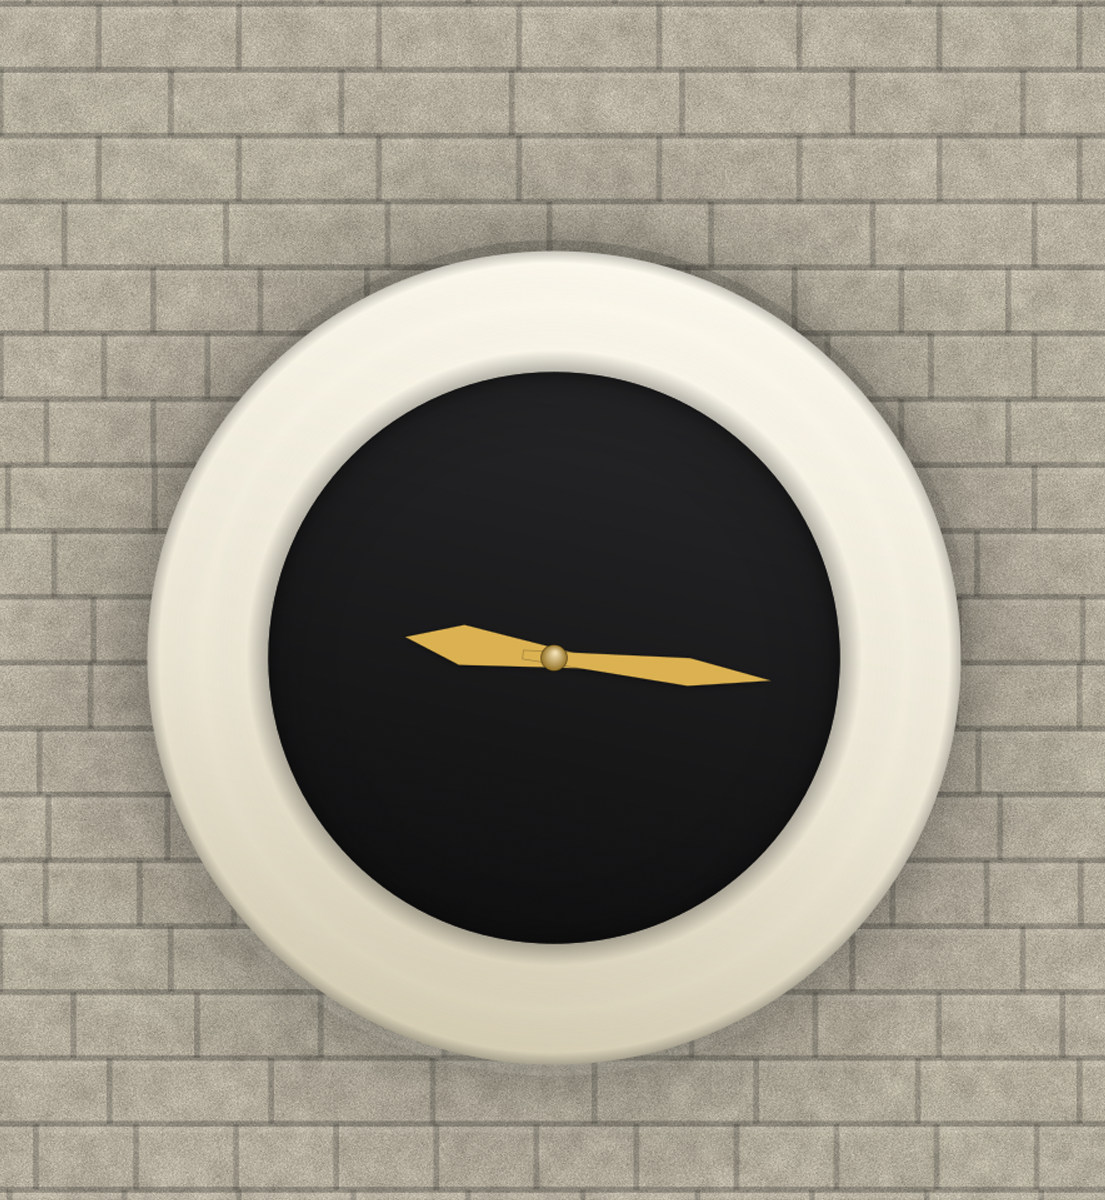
9:16
